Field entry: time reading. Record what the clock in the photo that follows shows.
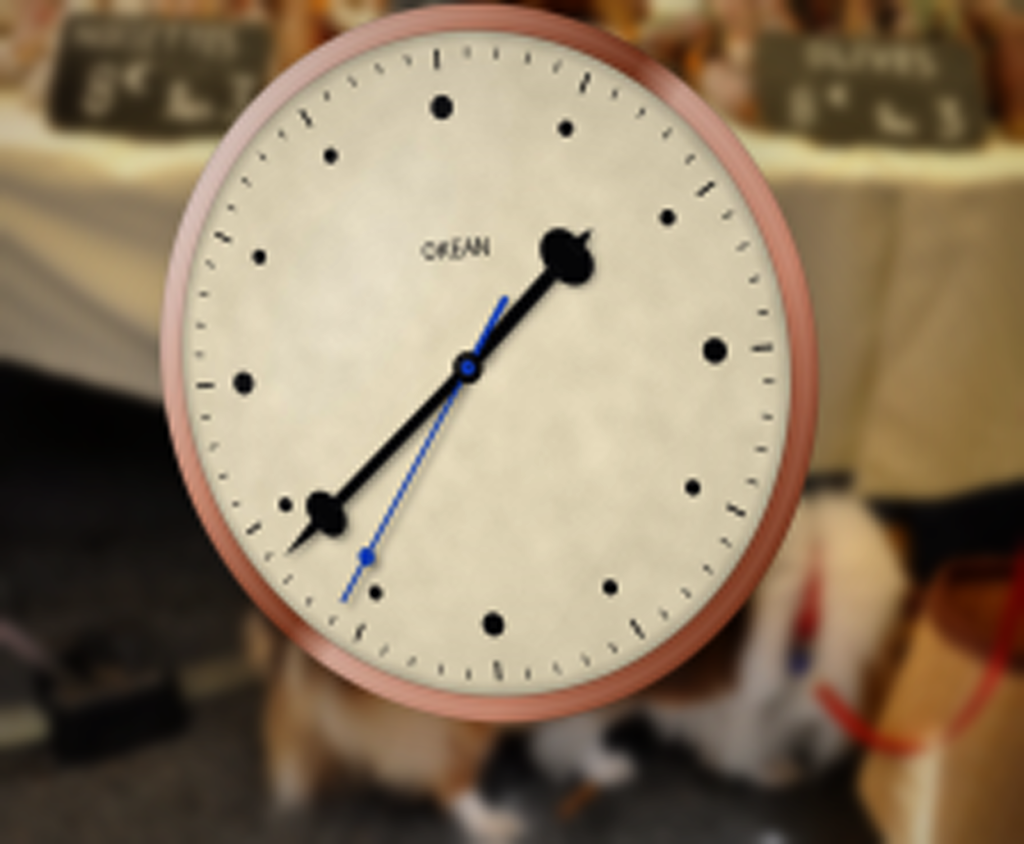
1:38:36
